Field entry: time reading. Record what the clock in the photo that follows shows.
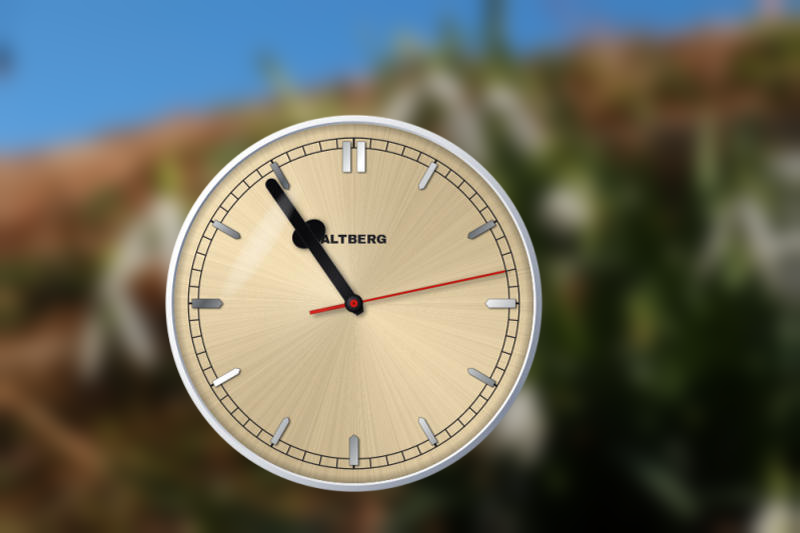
10:54:13
